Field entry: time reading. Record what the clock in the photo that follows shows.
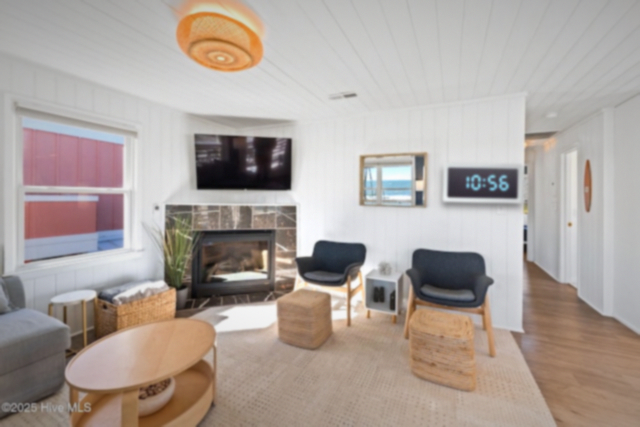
10:56
